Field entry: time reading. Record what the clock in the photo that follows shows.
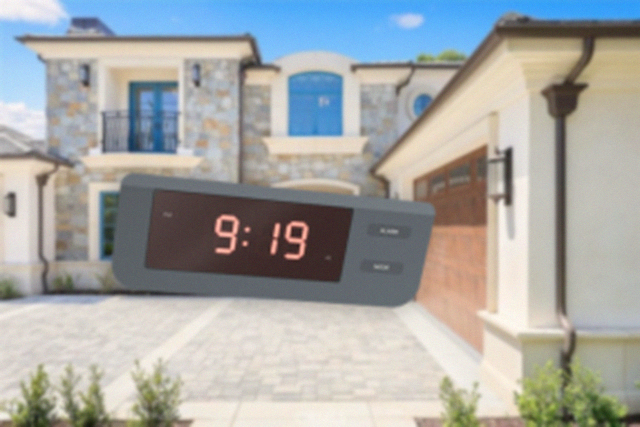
9:19
